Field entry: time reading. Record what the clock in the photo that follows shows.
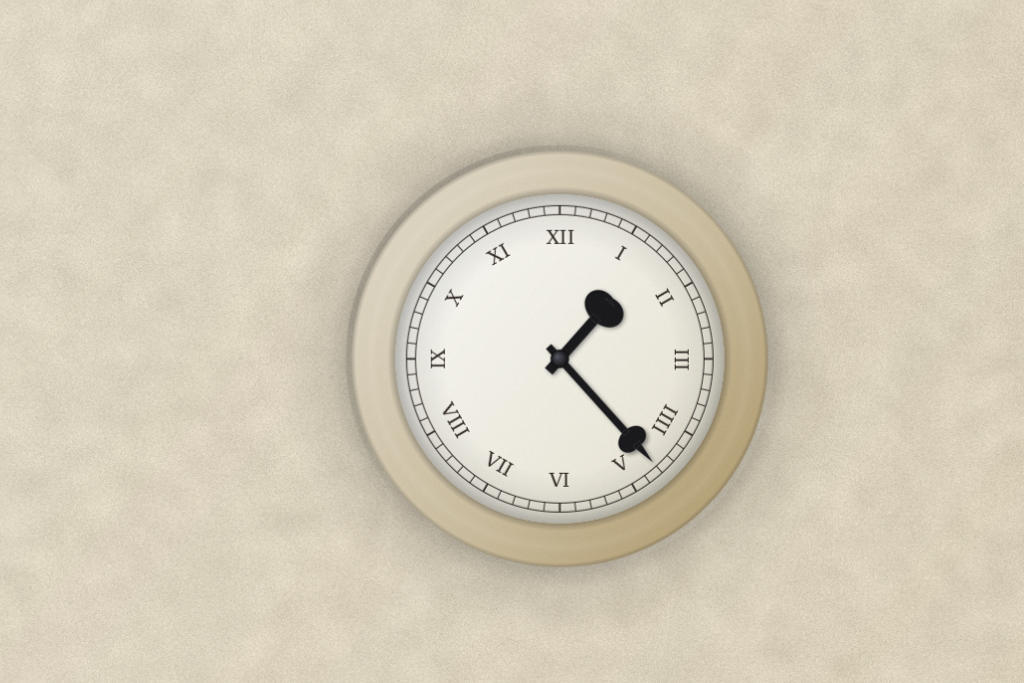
1:23
